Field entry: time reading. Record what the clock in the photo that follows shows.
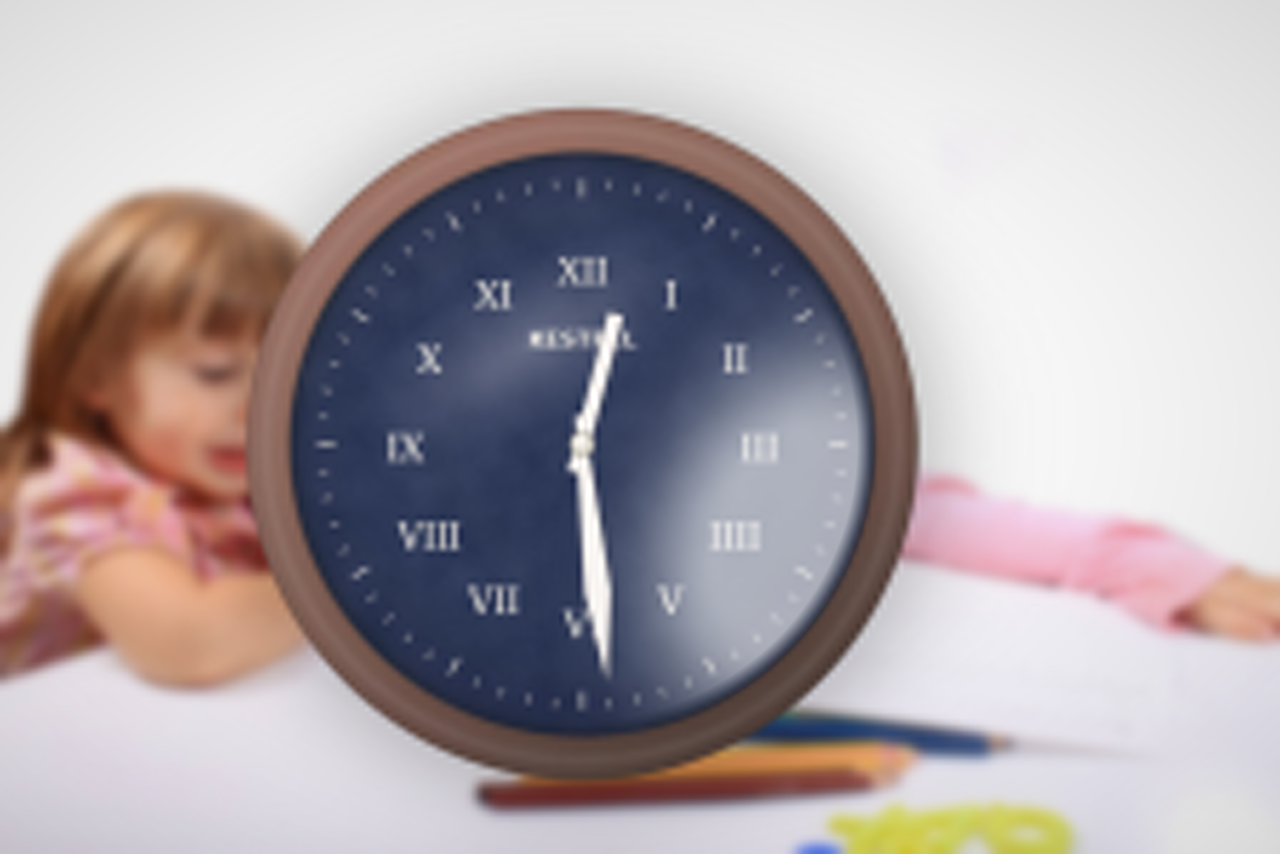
12:29
